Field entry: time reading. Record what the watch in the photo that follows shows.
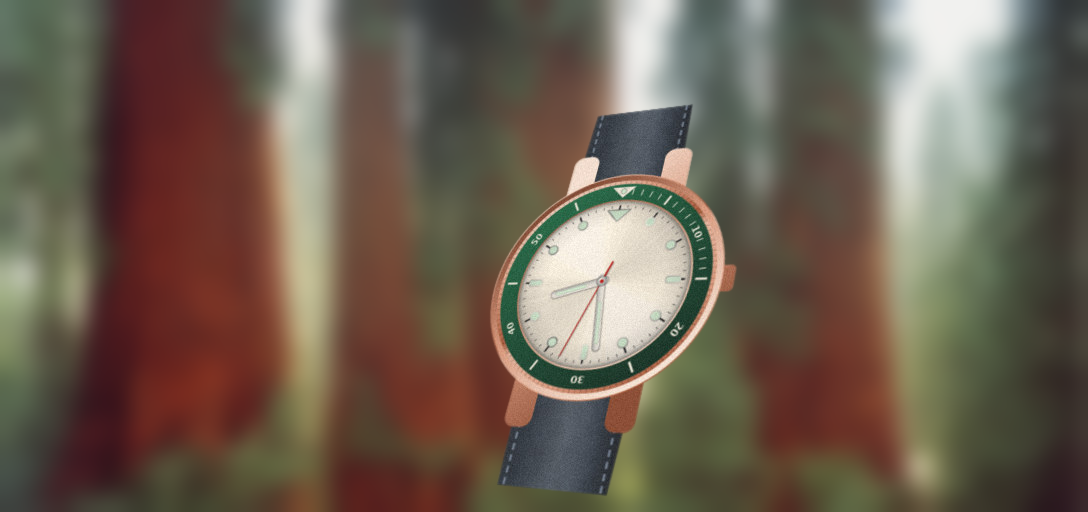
8:28:33
